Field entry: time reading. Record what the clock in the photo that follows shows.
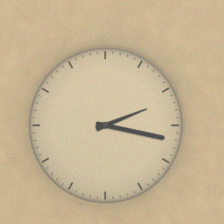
2:17
